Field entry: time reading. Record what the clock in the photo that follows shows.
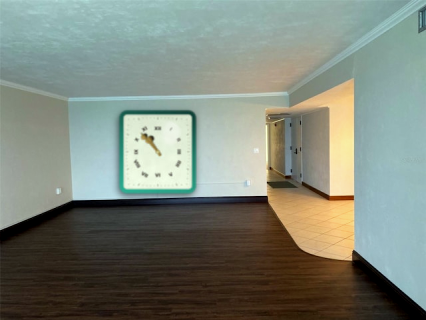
10:53
